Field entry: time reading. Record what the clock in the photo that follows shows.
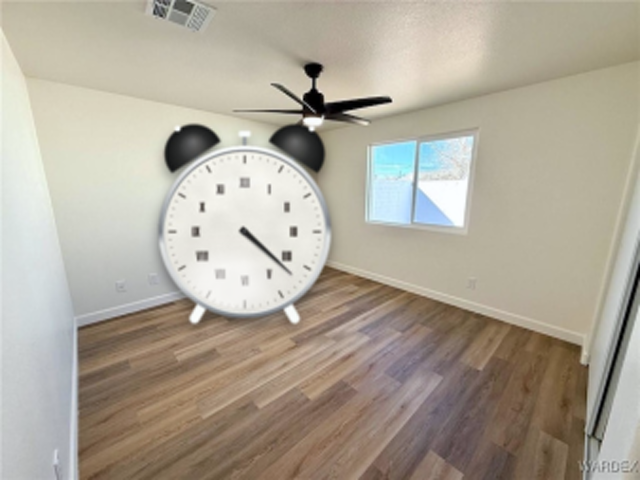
4:22
